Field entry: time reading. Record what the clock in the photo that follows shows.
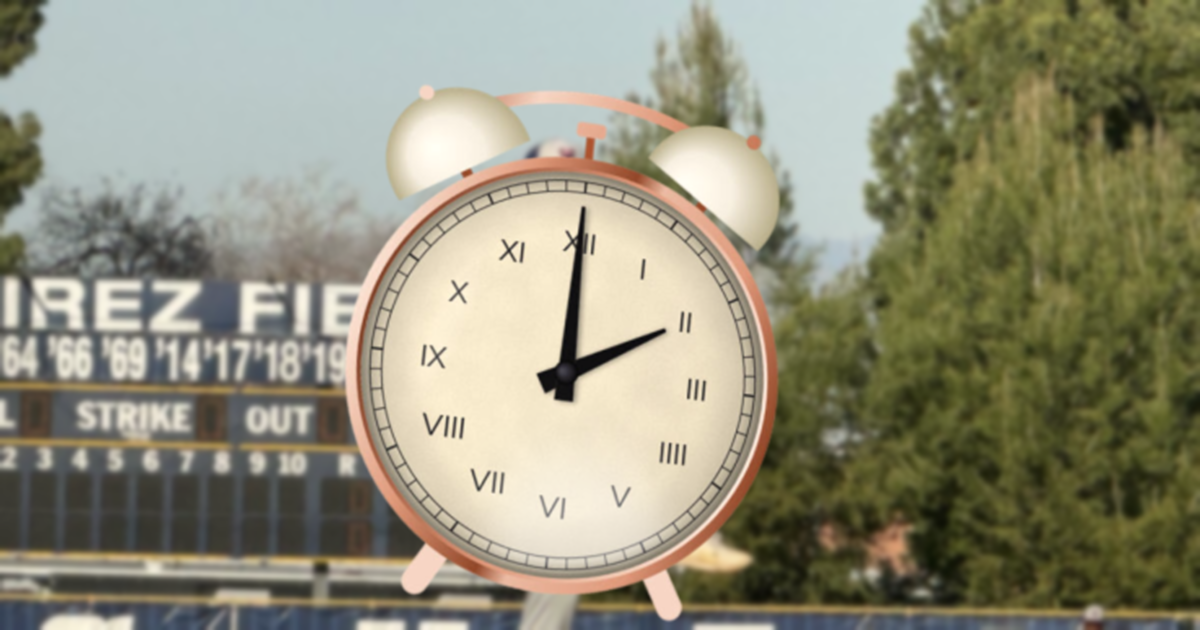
2:00
